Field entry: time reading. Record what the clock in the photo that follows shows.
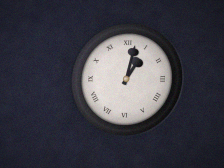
1:02
